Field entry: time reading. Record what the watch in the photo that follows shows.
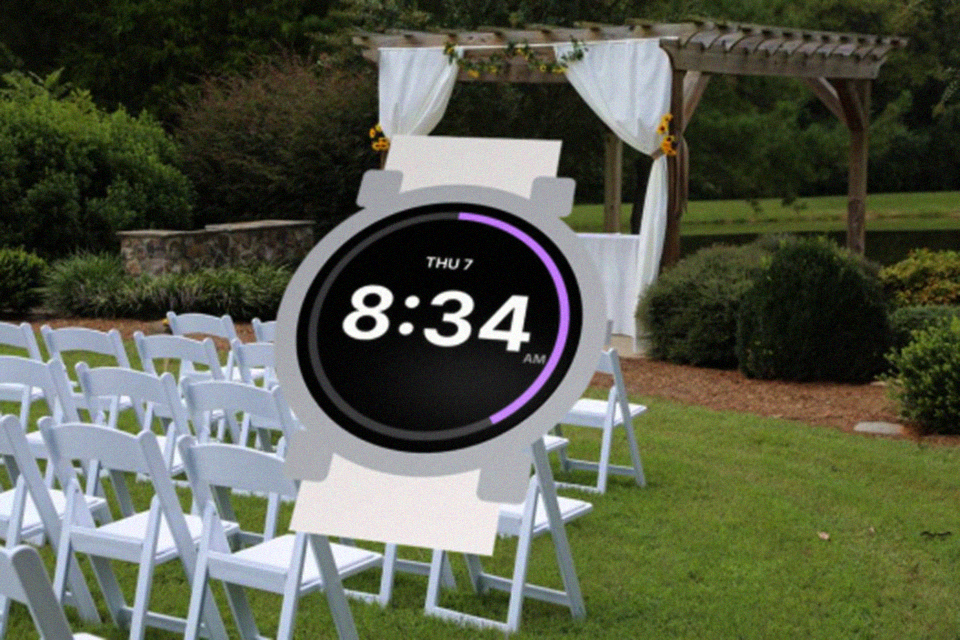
8:34
